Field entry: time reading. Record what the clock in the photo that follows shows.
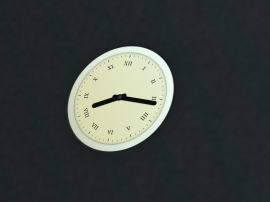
8:16
